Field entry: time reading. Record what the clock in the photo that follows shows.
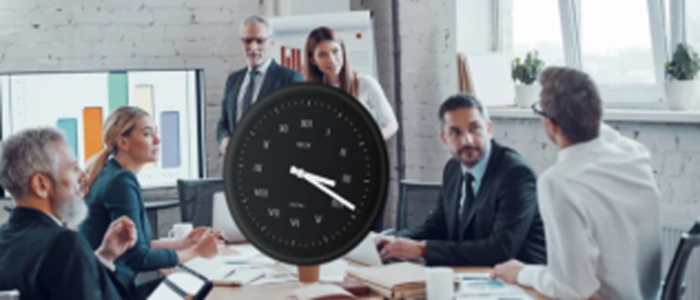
3:19
